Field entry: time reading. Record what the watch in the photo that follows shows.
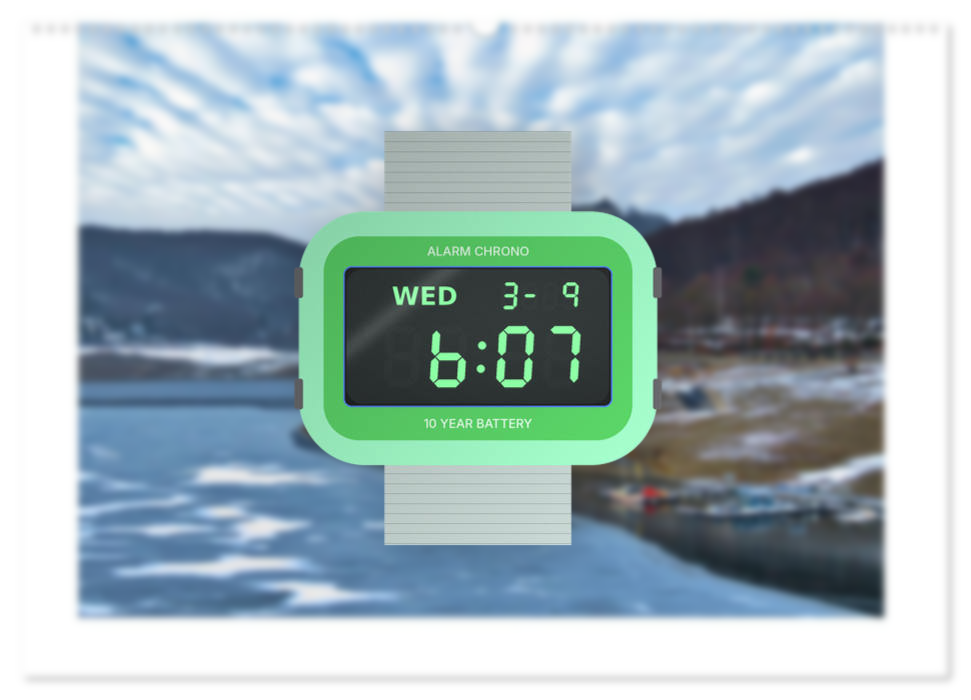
6:07
